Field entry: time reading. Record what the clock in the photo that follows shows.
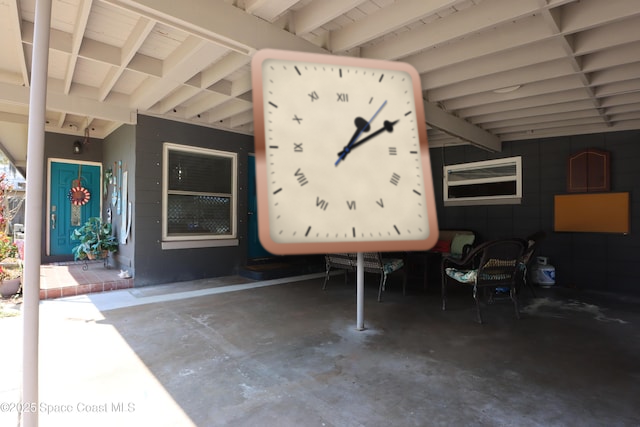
1:10:07
